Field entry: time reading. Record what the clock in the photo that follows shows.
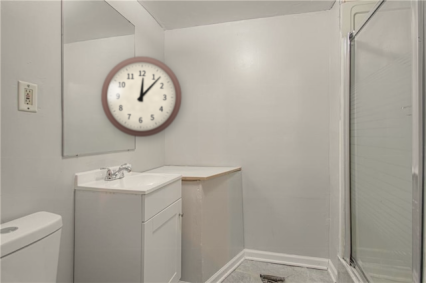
12:07
